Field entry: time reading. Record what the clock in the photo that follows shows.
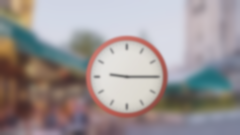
9:15
